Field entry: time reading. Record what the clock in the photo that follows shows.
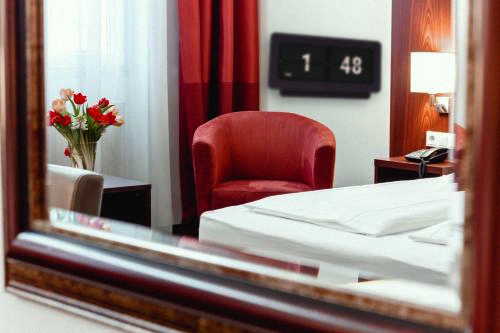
1:48
